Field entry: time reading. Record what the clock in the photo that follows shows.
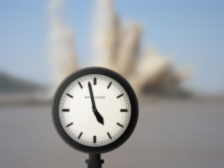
4:58
